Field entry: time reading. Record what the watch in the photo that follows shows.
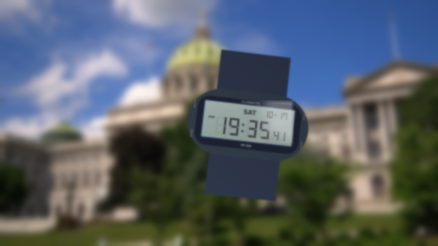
19:35
